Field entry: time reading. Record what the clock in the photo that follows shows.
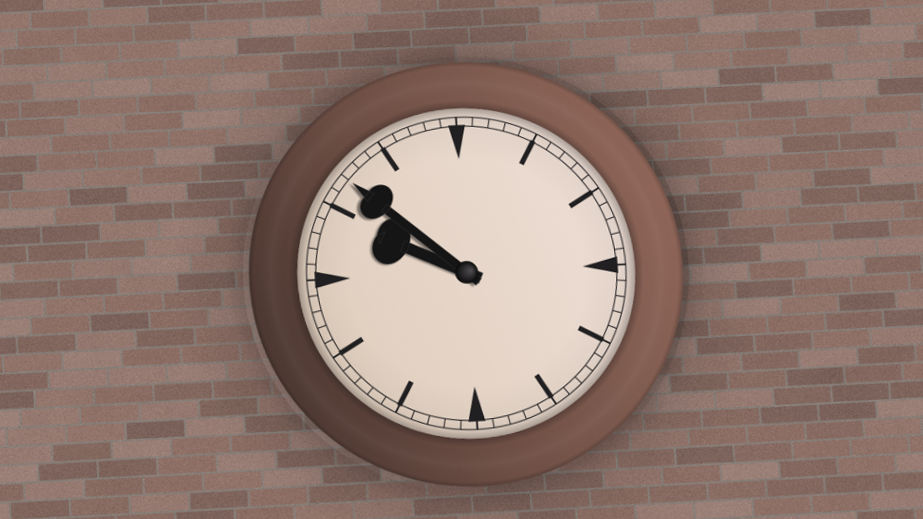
9:52
